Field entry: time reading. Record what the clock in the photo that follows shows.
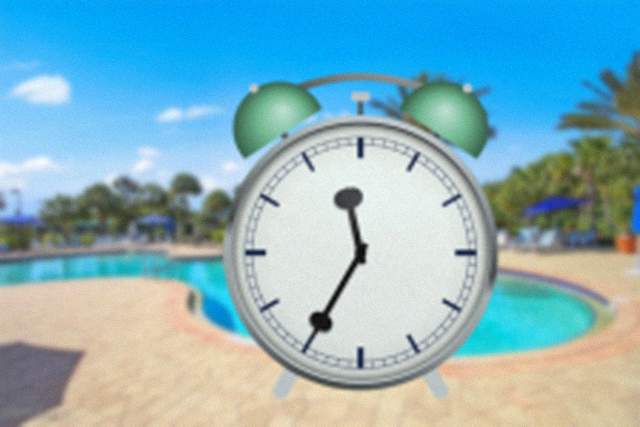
11:35
